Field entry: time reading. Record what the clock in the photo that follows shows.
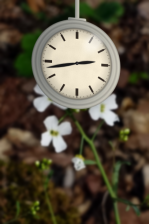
2:43
